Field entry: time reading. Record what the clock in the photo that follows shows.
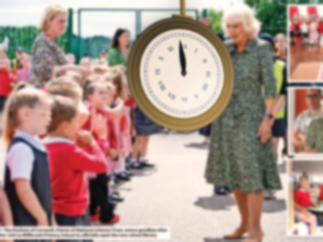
11:59
